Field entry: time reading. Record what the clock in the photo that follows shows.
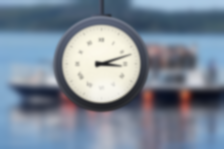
3:12
